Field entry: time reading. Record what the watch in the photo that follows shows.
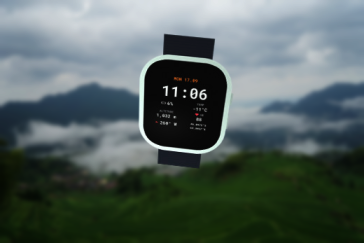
11:06
